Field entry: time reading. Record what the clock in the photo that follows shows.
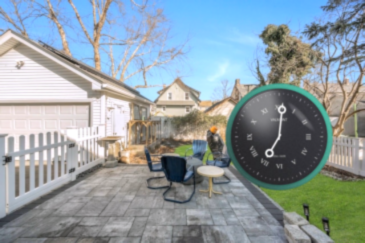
7:01
